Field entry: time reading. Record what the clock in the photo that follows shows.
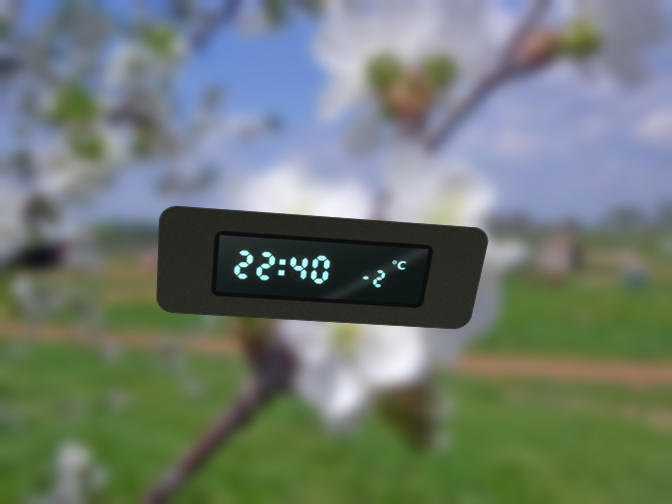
22:40
